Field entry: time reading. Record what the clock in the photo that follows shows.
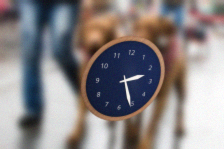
2:26
